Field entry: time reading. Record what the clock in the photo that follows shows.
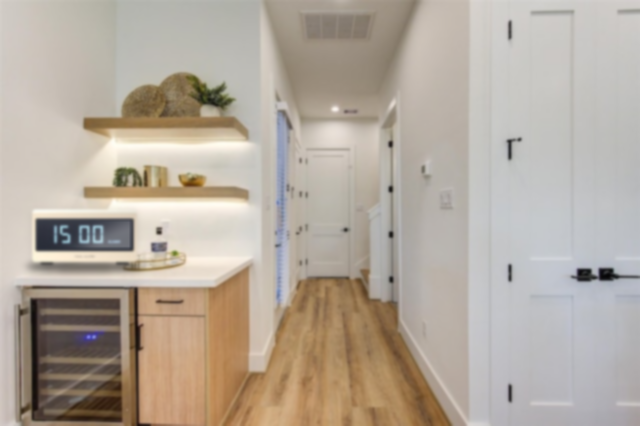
15:00
